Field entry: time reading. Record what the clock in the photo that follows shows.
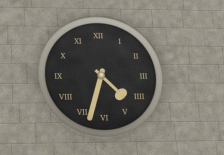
4:33
